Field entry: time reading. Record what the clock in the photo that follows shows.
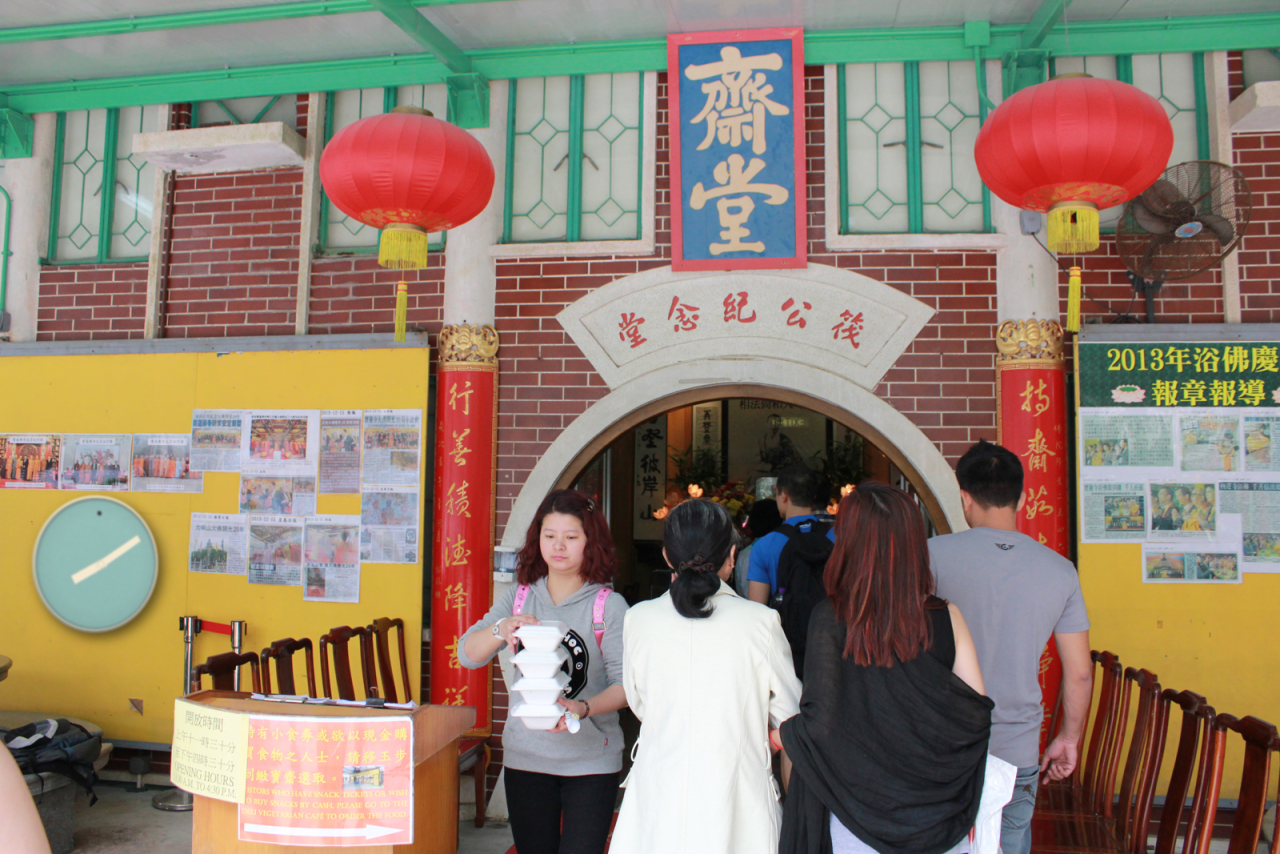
8:10
